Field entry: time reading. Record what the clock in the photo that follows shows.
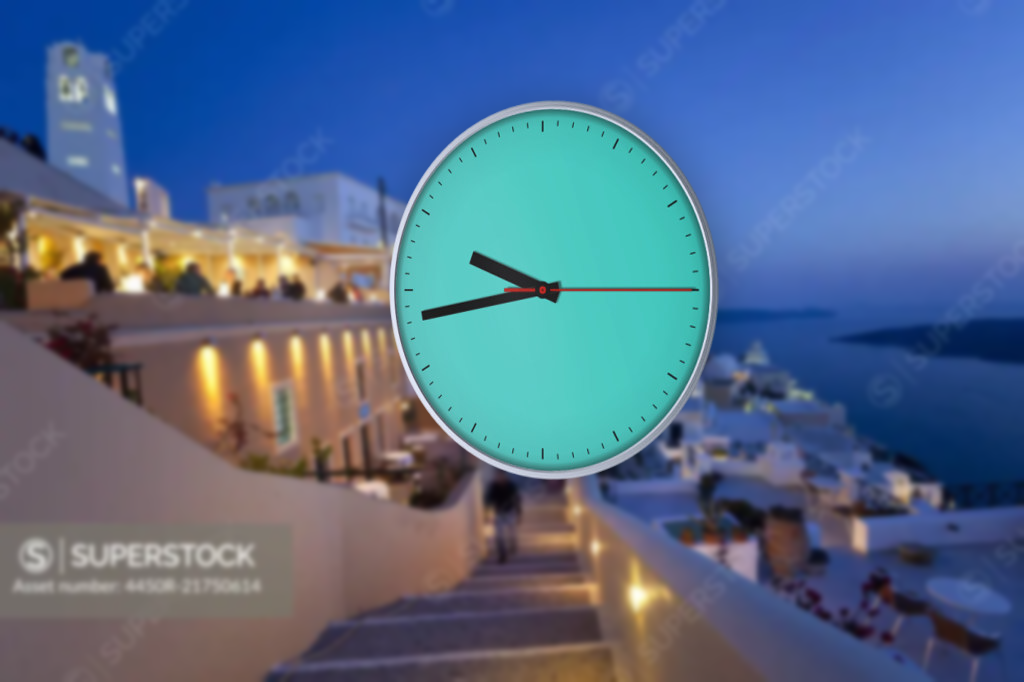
9:43:15
